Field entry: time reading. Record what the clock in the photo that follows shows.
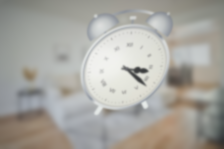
3:22
